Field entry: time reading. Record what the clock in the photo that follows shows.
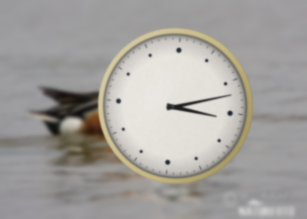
3:12
